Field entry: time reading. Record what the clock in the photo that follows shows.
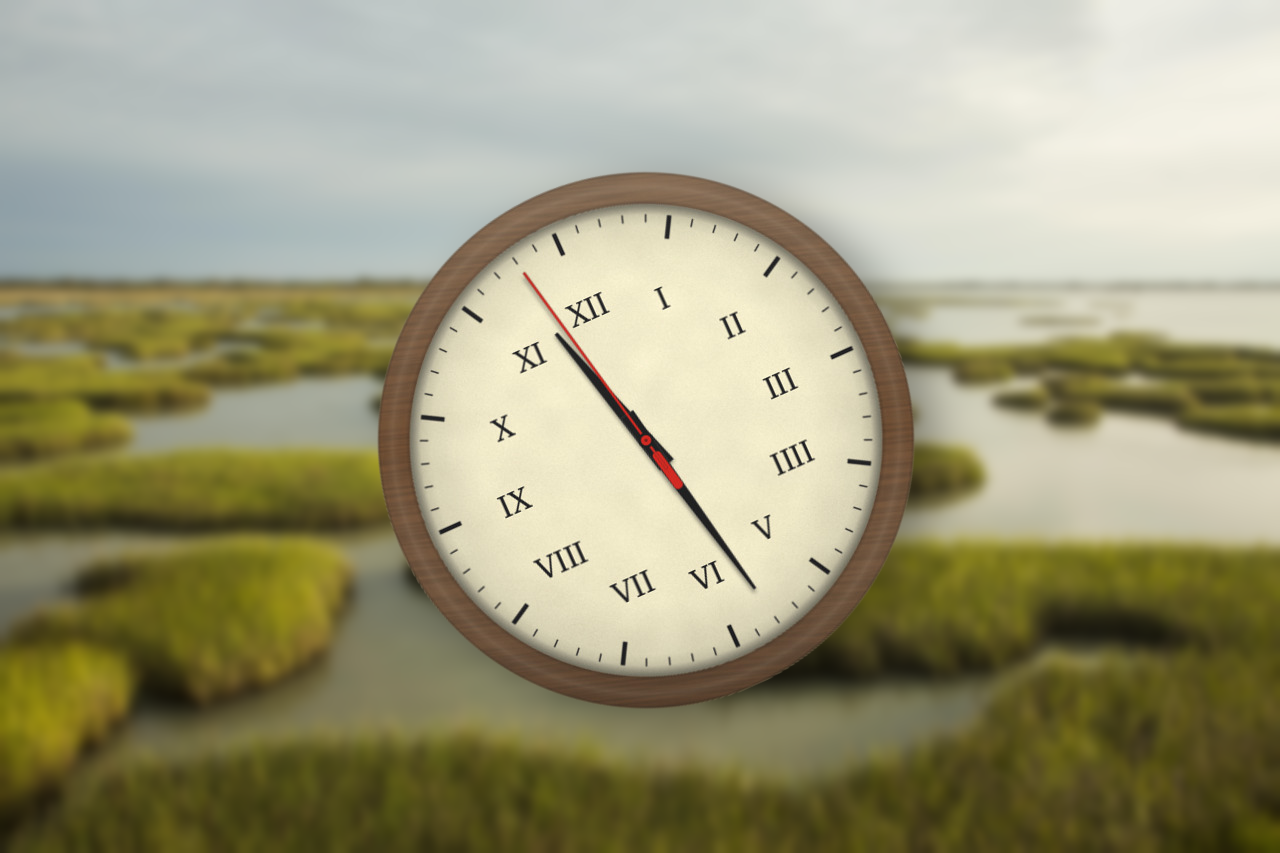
11:27:58
